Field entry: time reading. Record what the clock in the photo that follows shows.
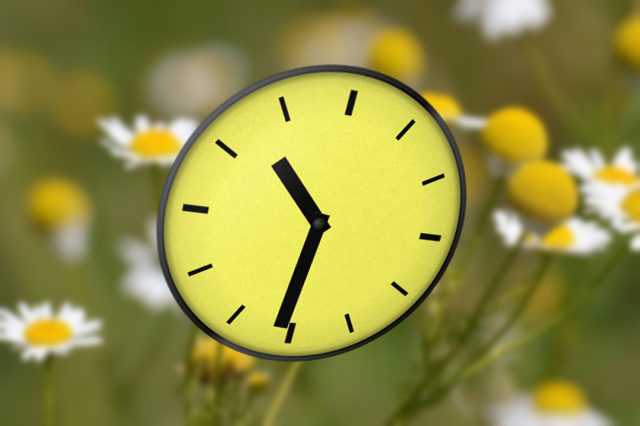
10:31
